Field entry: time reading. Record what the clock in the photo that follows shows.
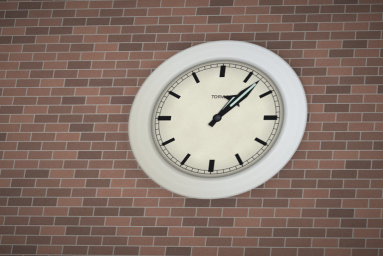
1:07
